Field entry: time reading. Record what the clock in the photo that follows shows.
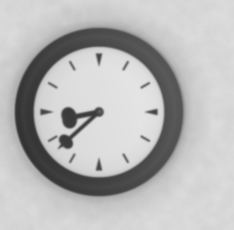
8:38
